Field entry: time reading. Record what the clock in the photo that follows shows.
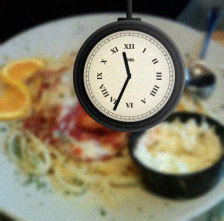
11:34
